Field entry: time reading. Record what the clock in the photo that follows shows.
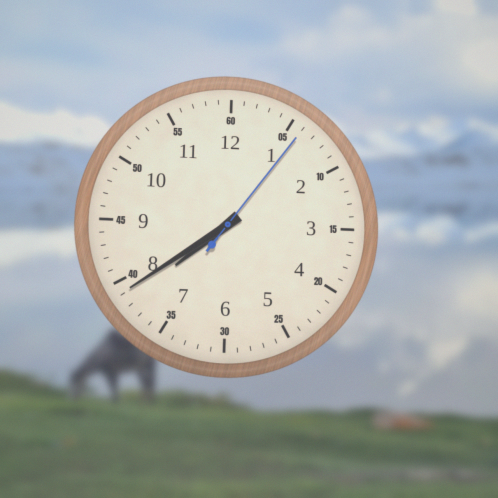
7:39:06
